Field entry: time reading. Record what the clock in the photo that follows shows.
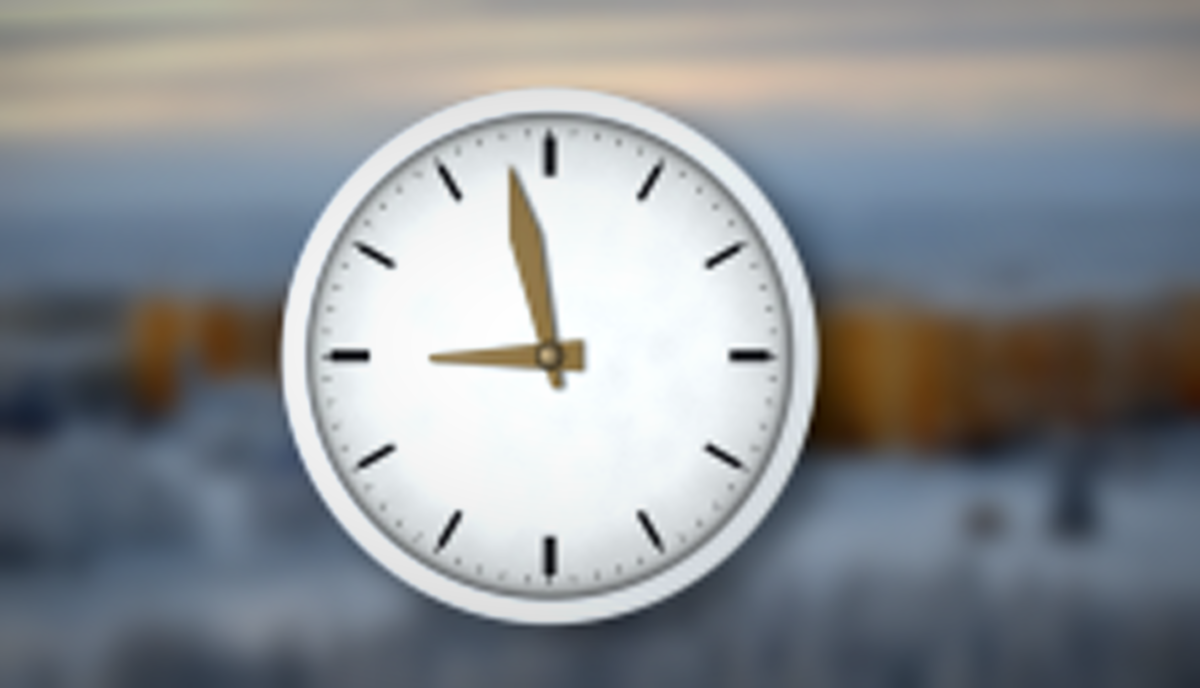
8:58
